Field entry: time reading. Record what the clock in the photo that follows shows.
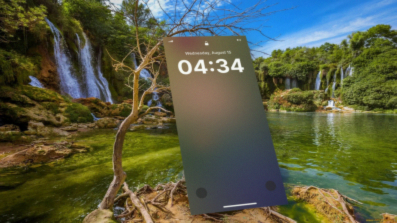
4:34
